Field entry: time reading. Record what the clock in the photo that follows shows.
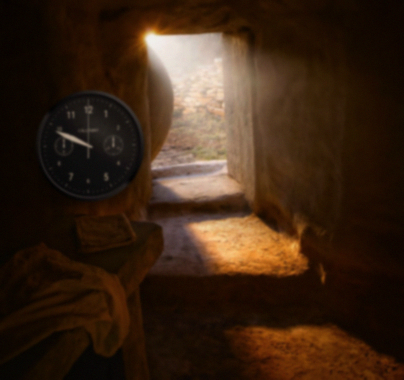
9:49
